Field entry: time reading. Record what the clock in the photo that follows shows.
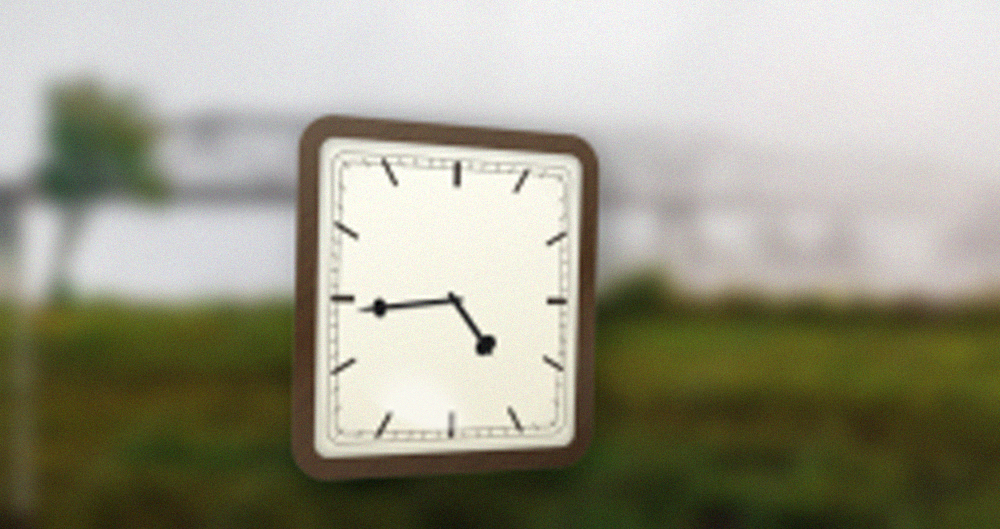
4:44
